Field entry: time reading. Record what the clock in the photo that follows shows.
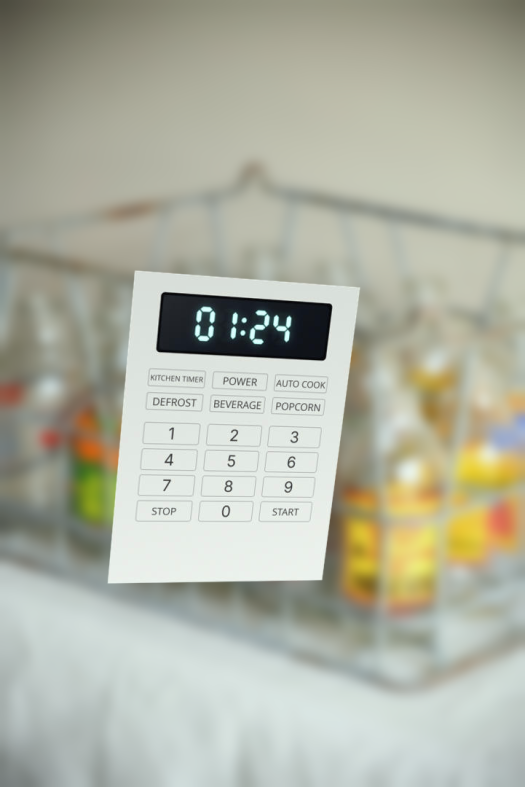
1:24
